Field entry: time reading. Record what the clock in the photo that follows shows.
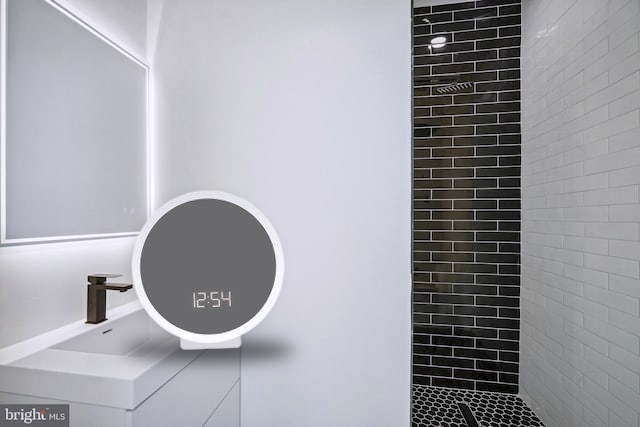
12:54
